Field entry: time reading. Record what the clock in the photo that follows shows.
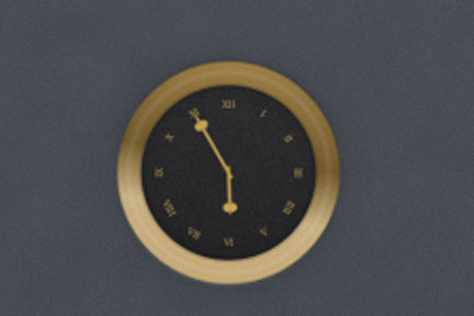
5:55
